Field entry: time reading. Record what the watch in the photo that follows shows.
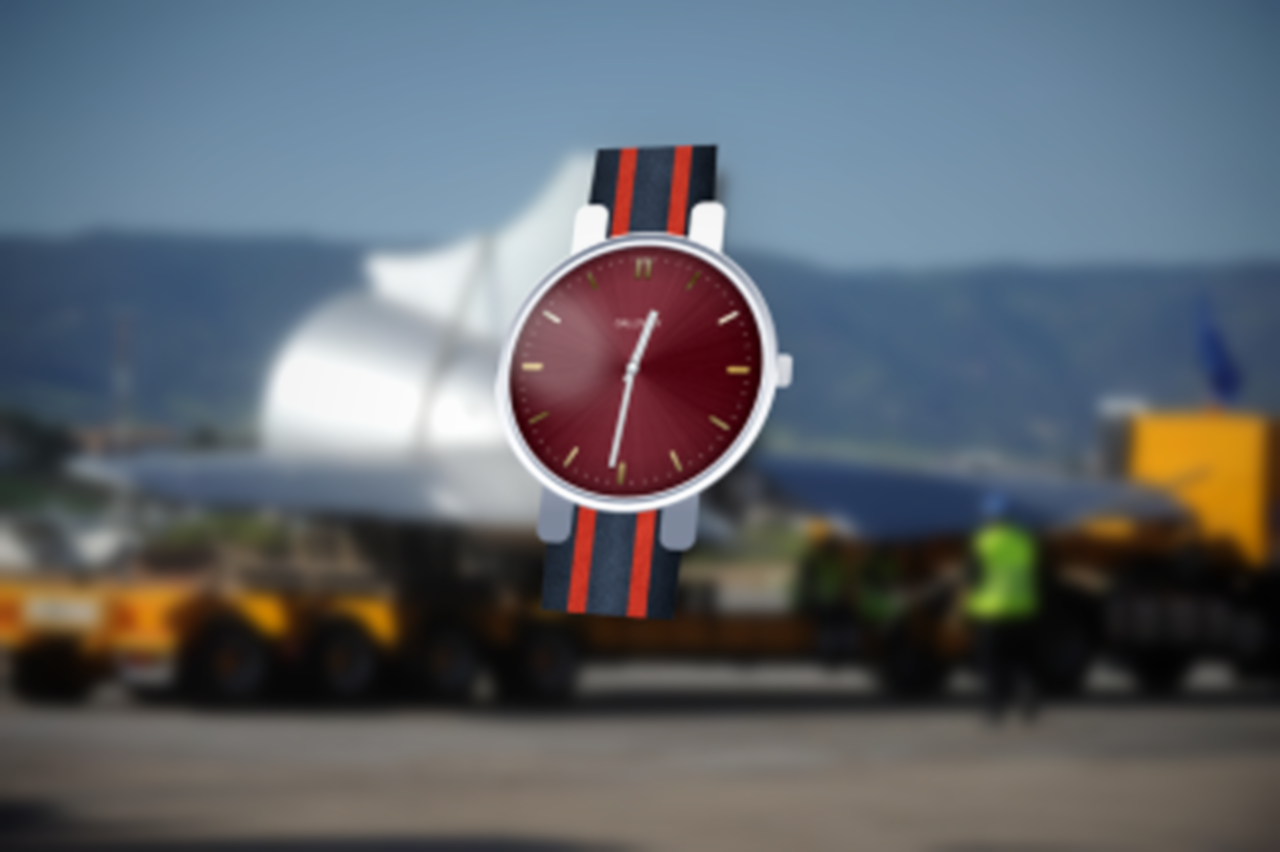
12:31
